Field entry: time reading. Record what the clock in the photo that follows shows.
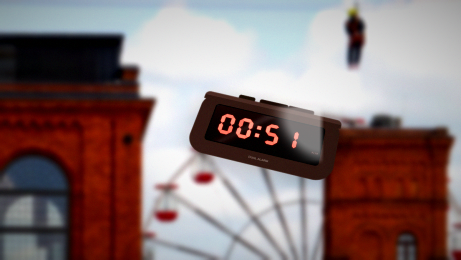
0:51
